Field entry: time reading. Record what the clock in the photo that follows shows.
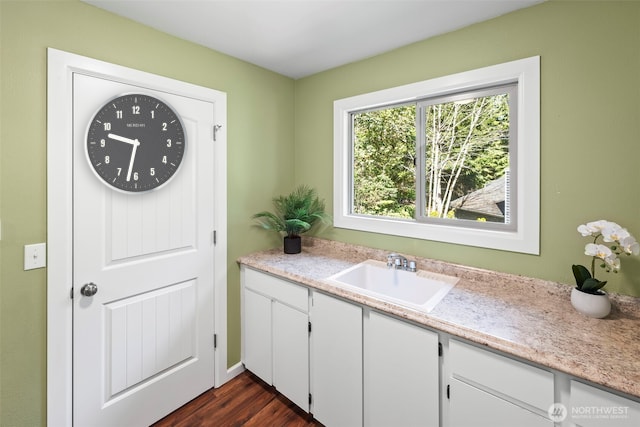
9:32
